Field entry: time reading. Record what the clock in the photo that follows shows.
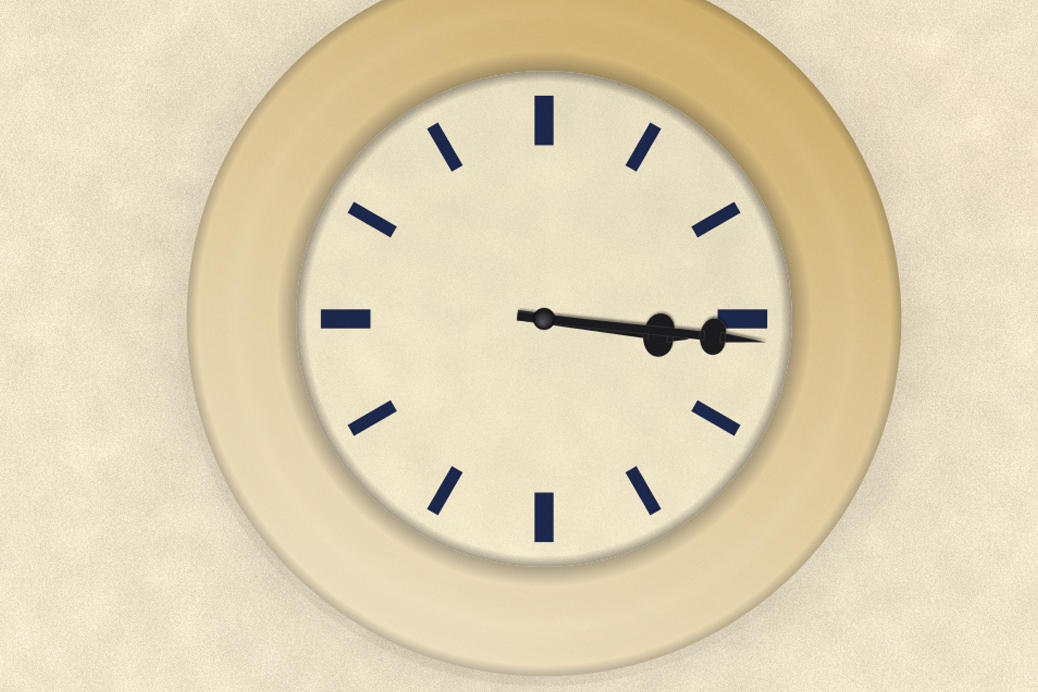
3:16
